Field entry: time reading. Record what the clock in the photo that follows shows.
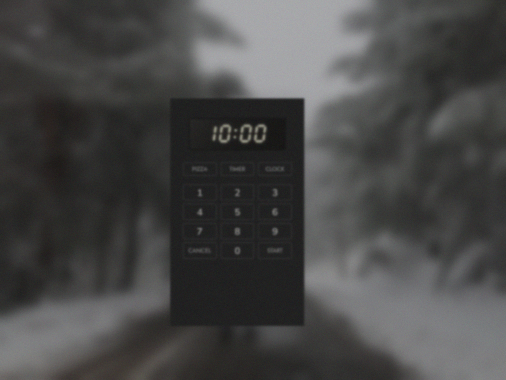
10:00
